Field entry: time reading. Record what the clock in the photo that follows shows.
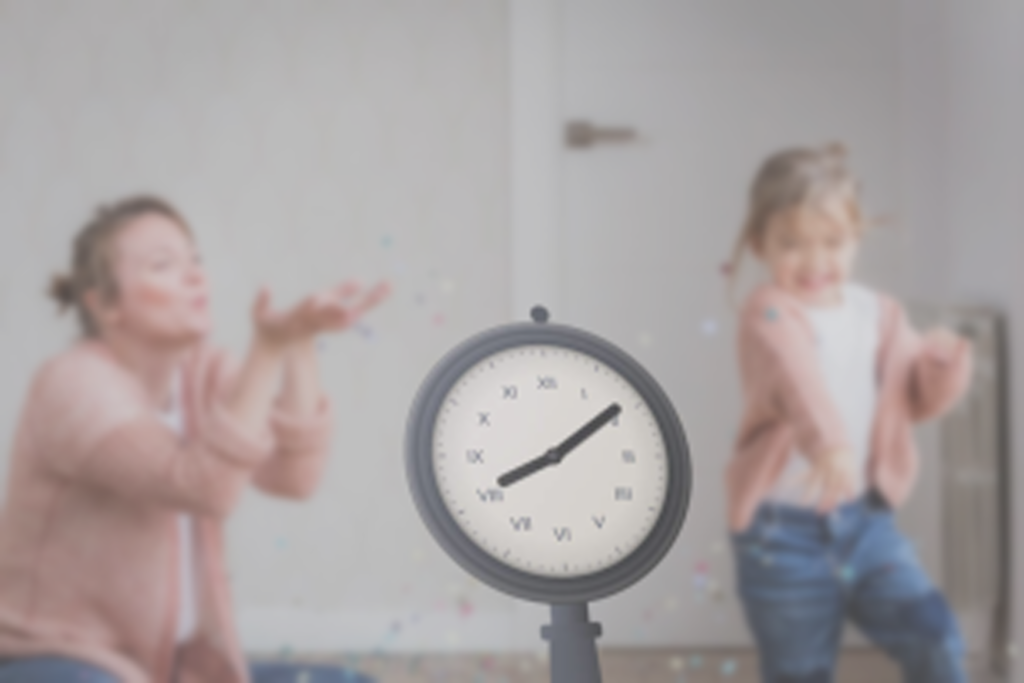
8:09
